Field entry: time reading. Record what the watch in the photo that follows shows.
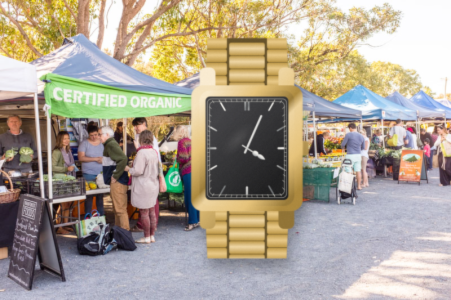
4:04
